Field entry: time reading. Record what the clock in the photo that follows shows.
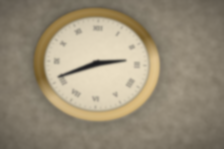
2:41
